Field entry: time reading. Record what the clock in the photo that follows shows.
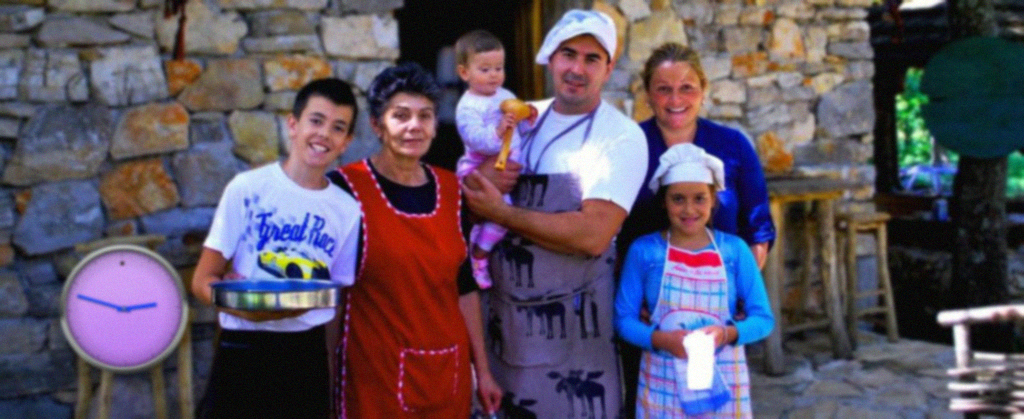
2:48
